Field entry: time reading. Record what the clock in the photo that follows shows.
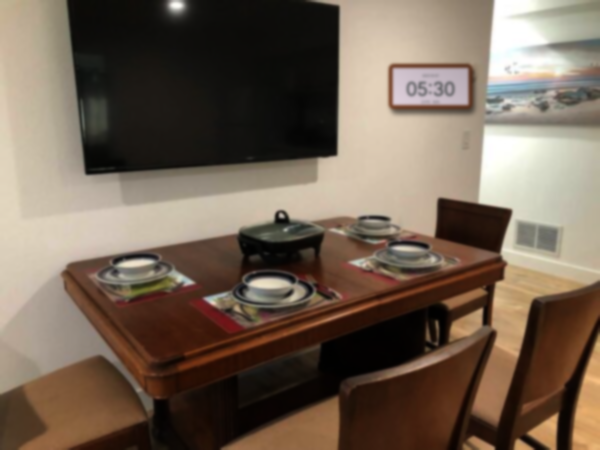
5:30
